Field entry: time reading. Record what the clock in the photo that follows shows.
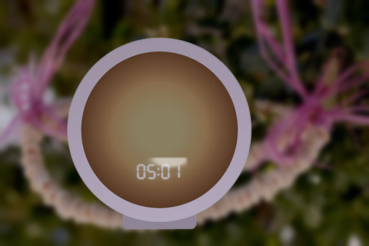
5:01
